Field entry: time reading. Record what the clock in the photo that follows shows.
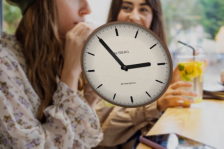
2:55
